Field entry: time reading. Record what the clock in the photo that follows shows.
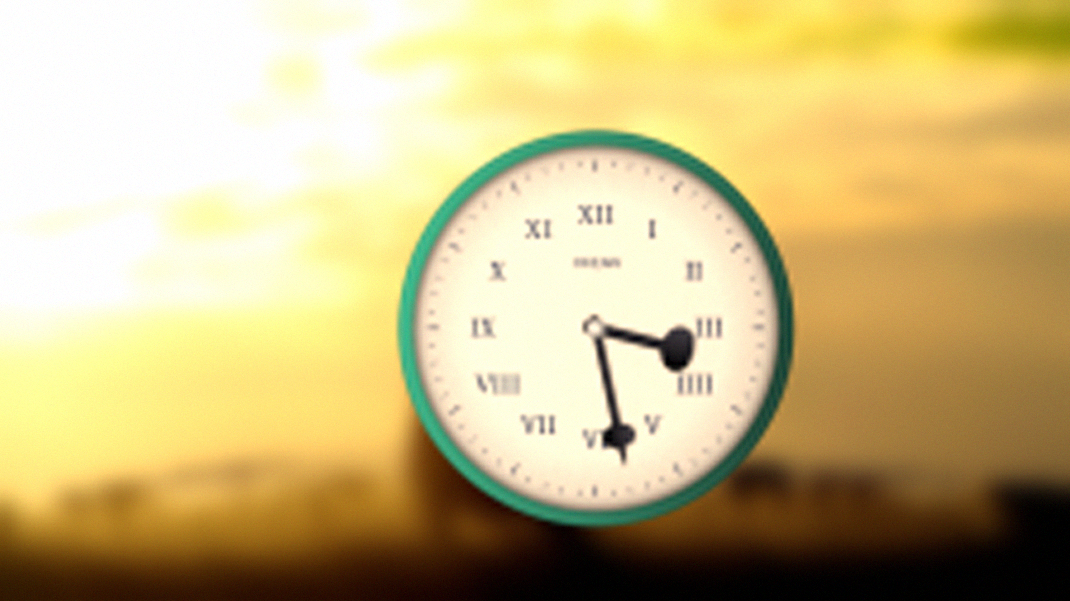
3:28
